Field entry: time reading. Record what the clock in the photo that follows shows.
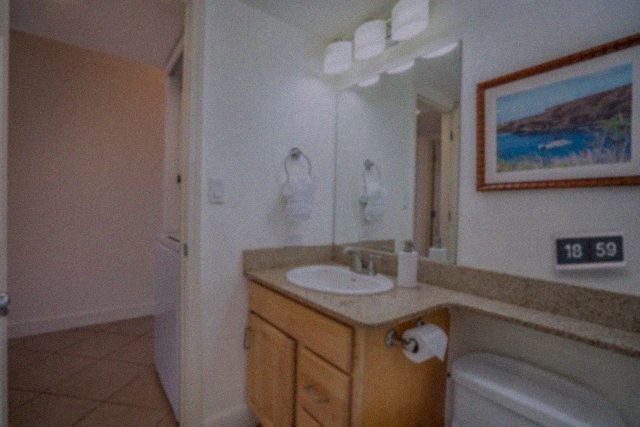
18:59
